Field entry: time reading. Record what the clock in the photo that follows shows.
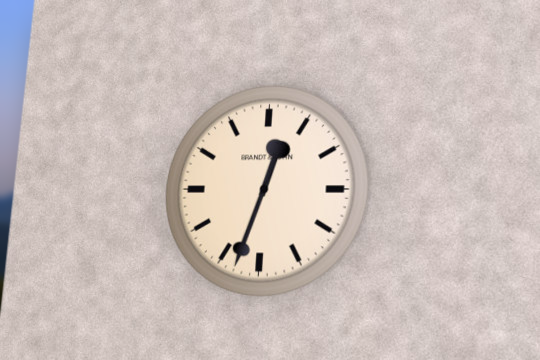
12:33
